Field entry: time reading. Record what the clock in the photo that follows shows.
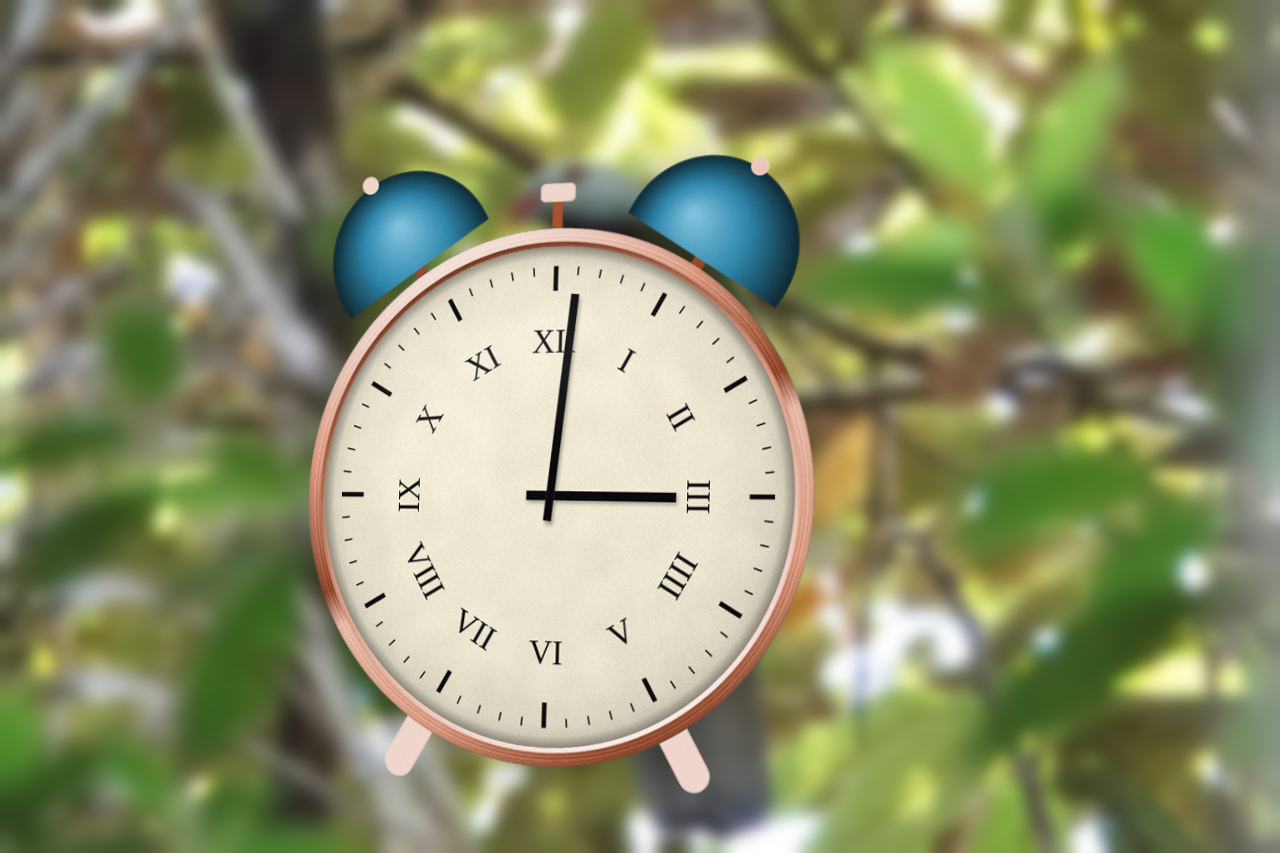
3:01
